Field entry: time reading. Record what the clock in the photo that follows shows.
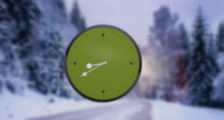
8:40
